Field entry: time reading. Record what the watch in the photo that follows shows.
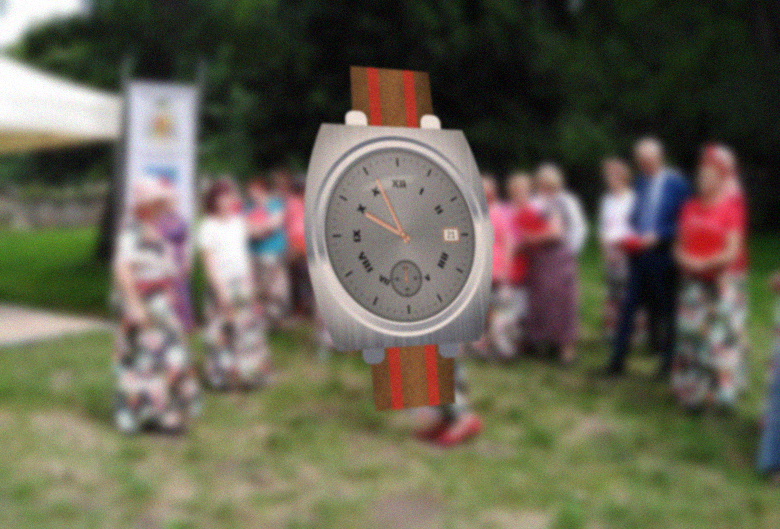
9:56
